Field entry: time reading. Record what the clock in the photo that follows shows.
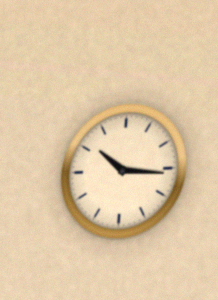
10:16
